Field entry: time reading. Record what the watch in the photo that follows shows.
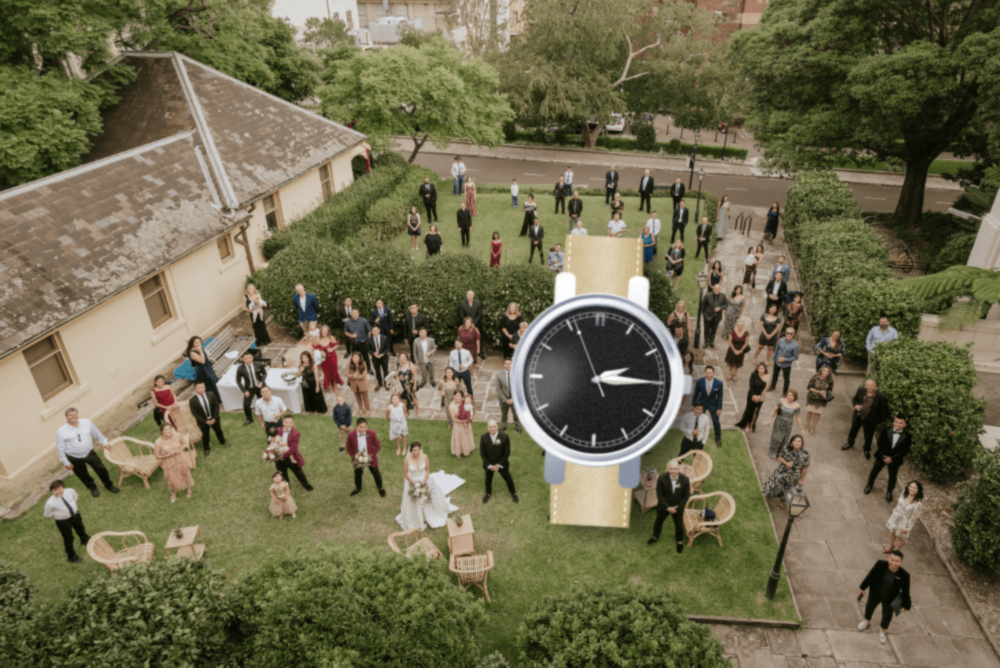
2:14:56
